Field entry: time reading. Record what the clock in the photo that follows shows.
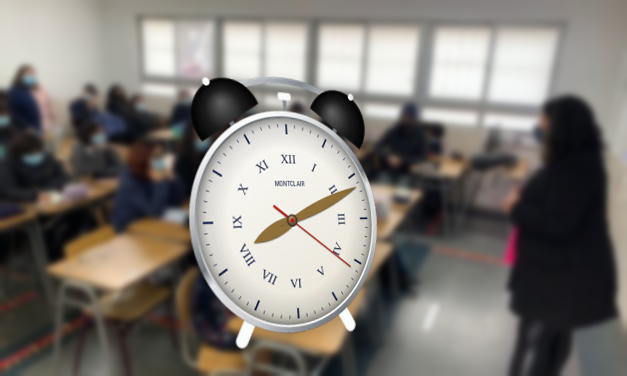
8:11:21
